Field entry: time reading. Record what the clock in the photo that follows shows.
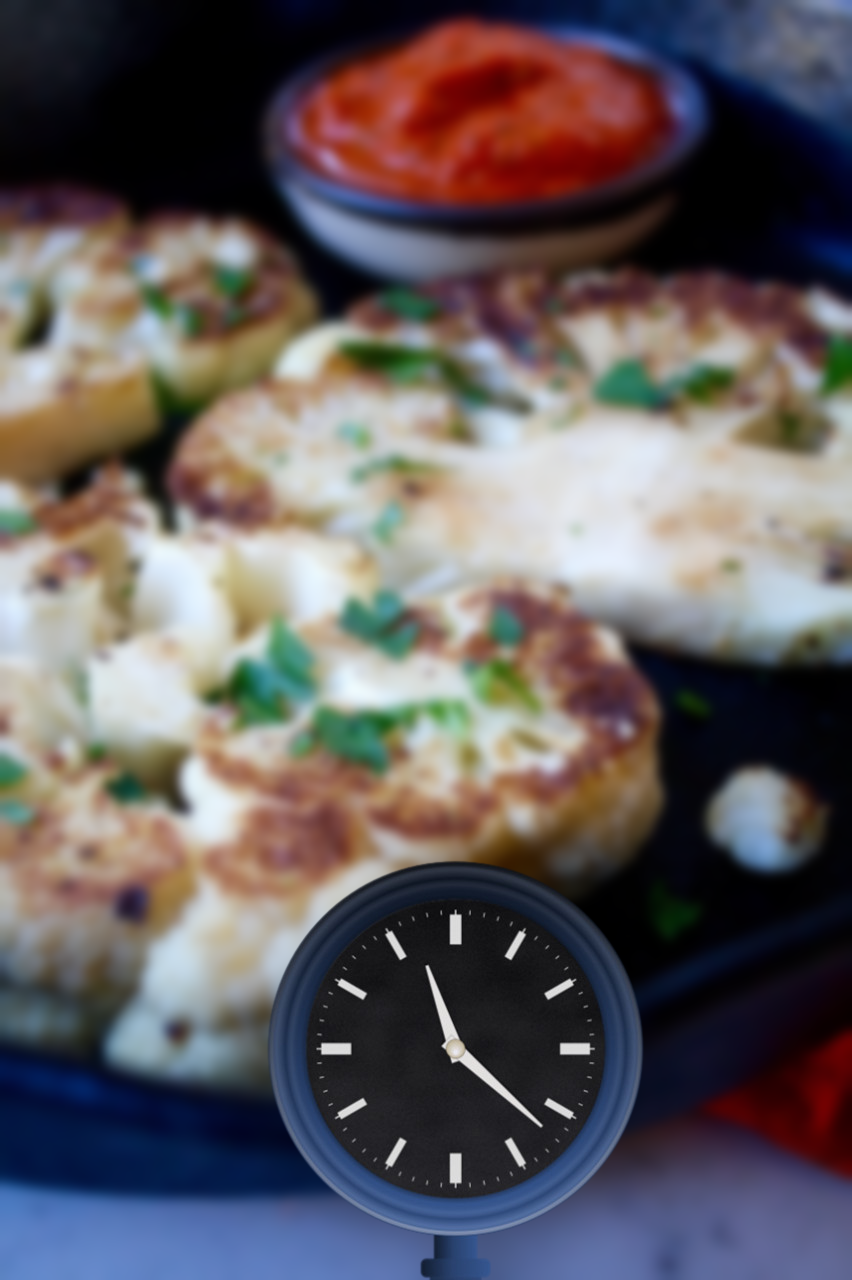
11:22
